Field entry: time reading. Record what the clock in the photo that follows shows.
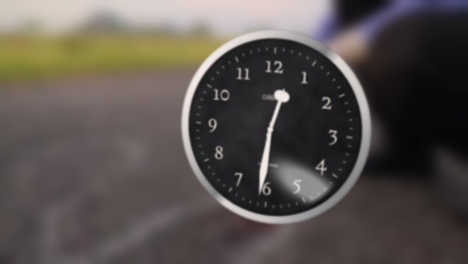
12:31
